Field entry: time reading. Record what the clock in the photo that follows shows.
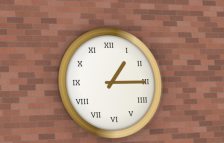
1:15
